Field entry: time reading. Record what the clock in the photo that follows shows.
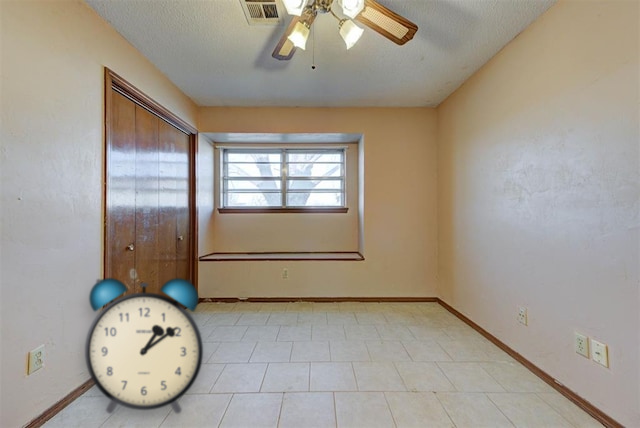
1:09
